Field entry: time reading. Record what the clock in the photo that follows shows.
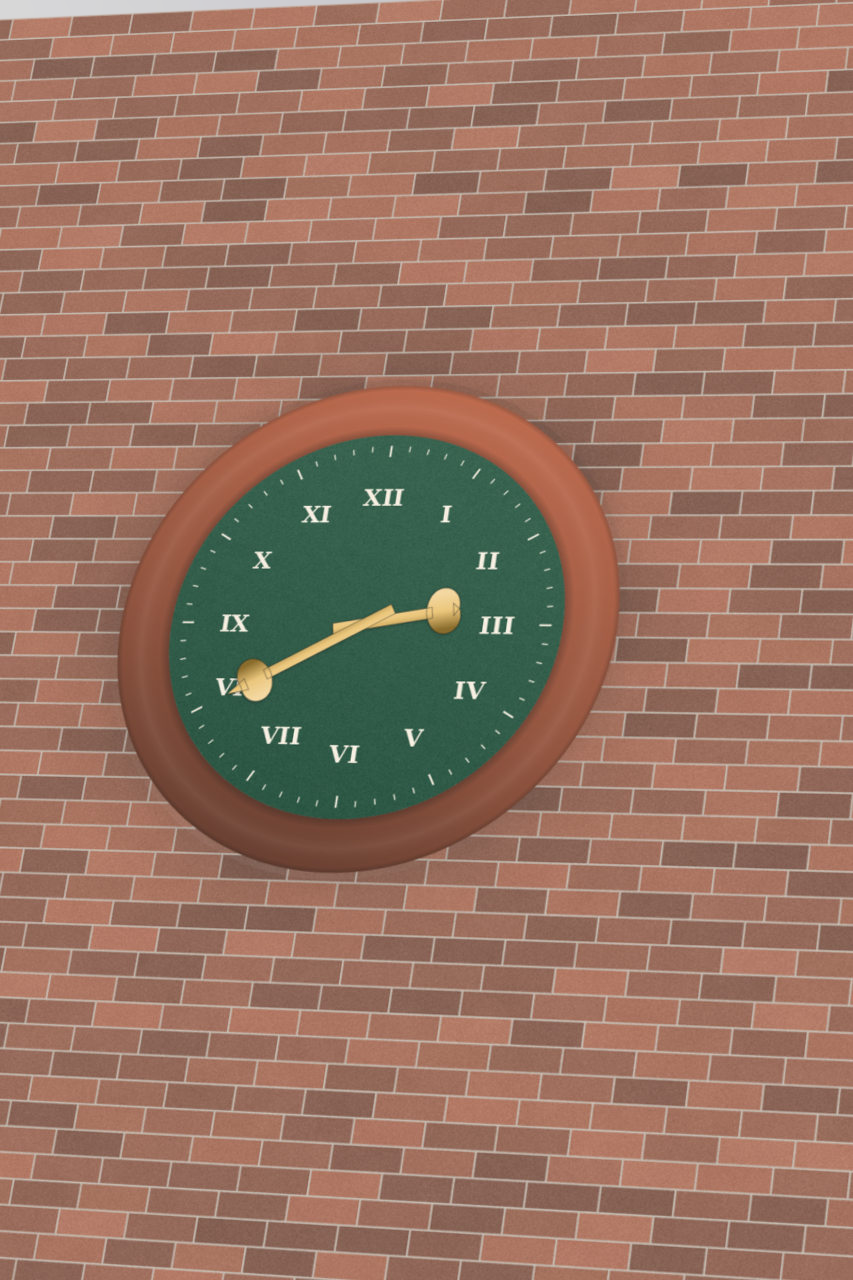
2:40
